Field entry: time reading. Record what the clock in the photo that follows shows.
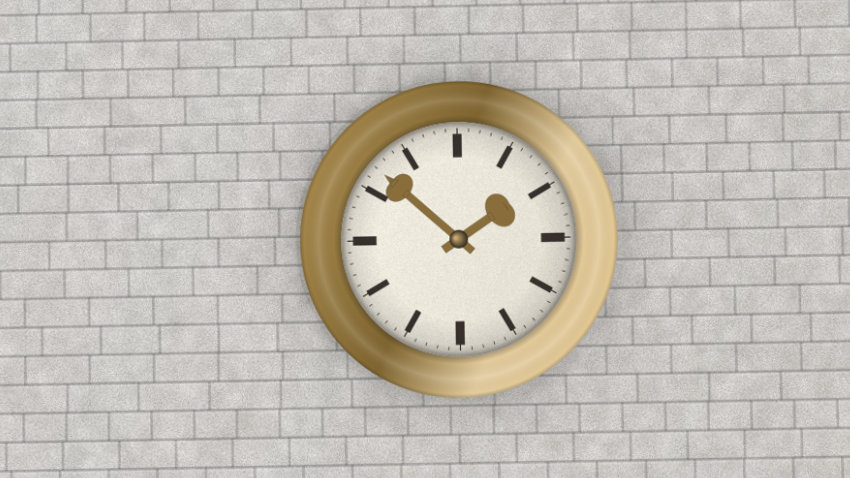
1:52
